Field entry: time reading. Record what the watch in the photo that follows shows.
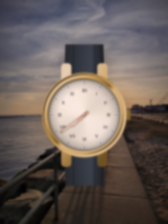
7:39
